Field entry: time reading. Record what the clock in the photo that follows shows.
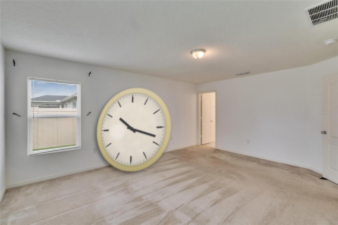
10:18
